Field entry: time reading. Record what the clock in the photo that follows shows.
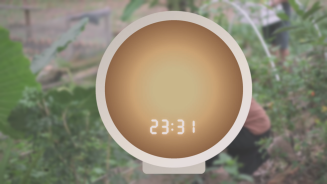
23:31
